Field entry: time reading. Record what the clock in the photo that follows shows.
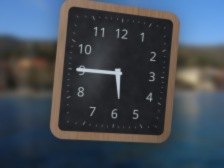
5:45
